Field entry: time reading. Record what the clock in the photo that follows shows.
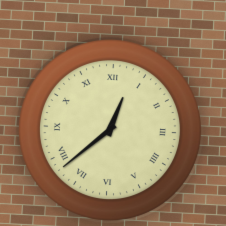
12:38
